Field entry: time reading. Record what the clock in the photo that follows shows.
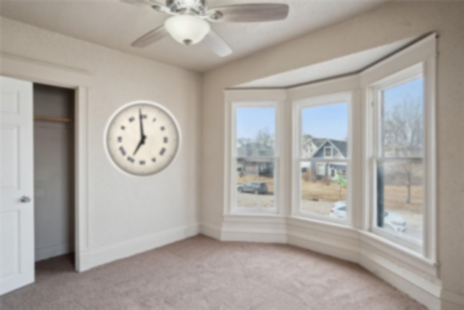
6:59
